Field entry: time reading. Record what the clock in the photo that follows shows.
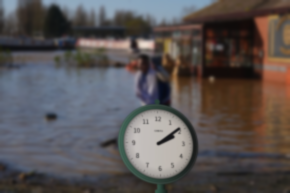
2:09
